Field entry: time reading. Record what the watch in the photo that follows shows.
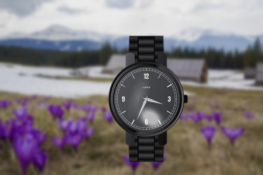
3:34
